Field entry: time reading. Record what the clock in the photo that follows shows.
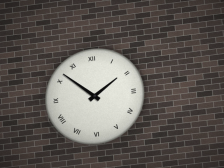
1:52
